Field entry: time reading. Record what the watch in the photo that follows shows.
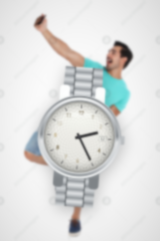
2:25
